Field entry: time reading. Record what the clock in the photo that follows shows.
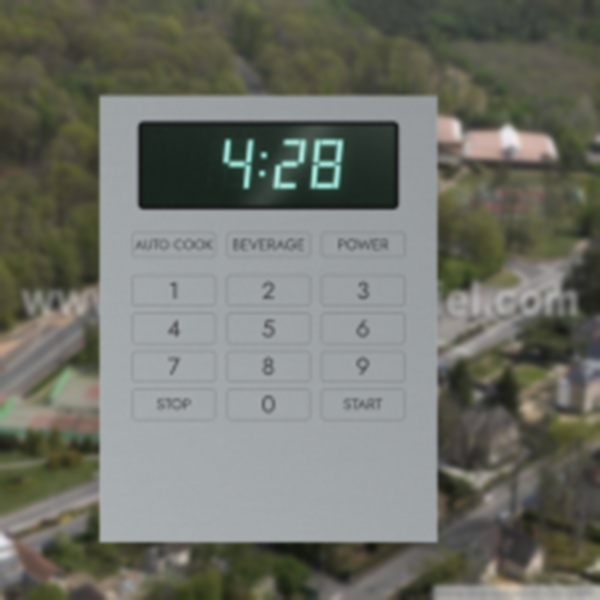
4:28
